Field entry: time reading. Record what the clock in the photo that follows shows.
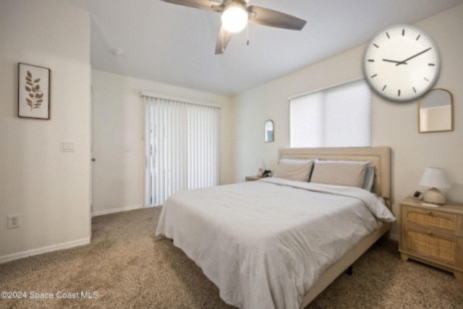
9:10
